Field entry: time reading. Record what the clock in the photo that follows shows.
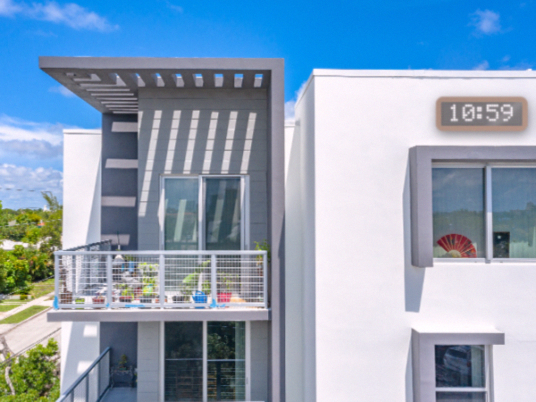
10:59
